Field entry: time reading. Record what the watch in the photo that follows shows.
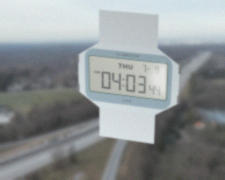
4:03
